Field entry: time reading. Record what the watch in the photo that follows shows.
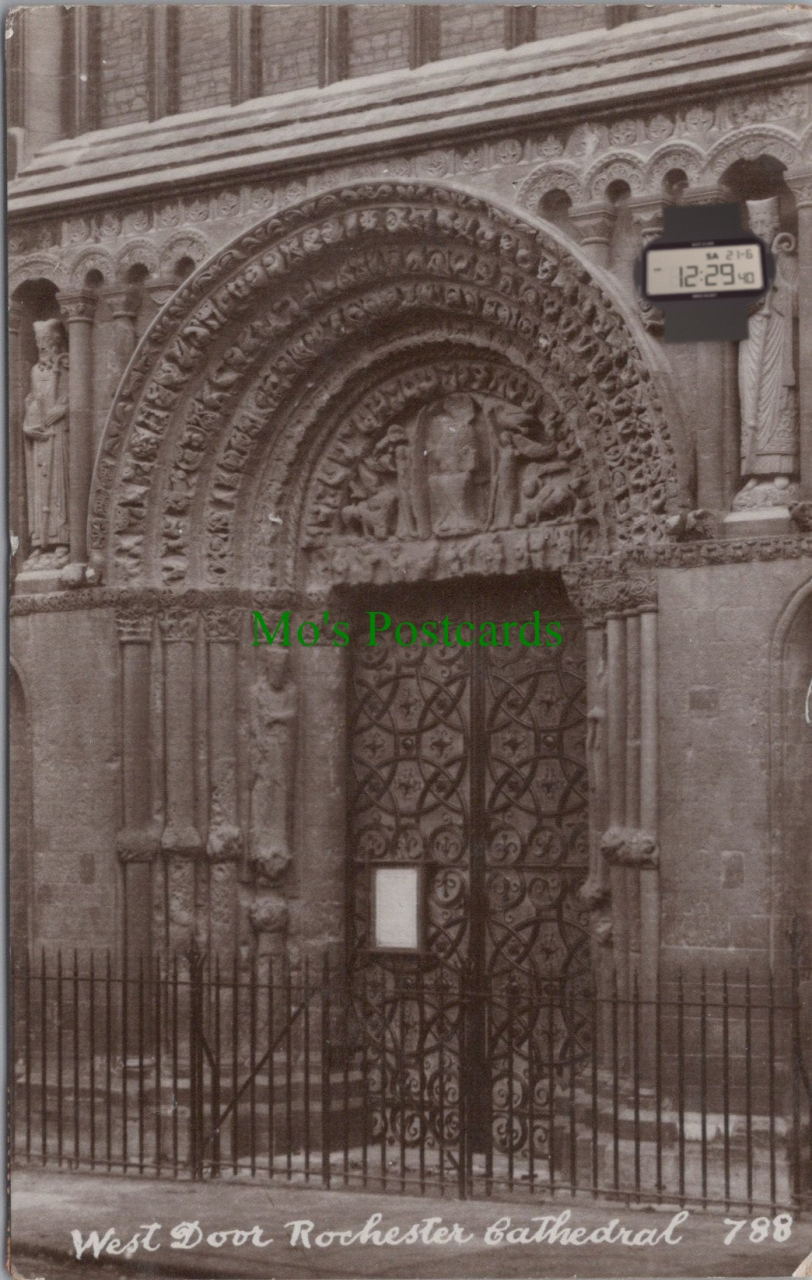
12:29
